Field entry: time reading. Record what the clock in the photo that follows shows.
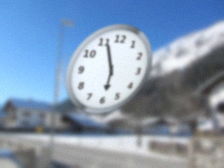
5:56
